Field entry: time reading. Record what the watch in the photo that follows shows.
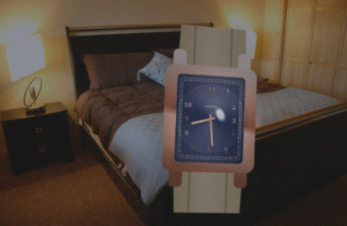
8:29
